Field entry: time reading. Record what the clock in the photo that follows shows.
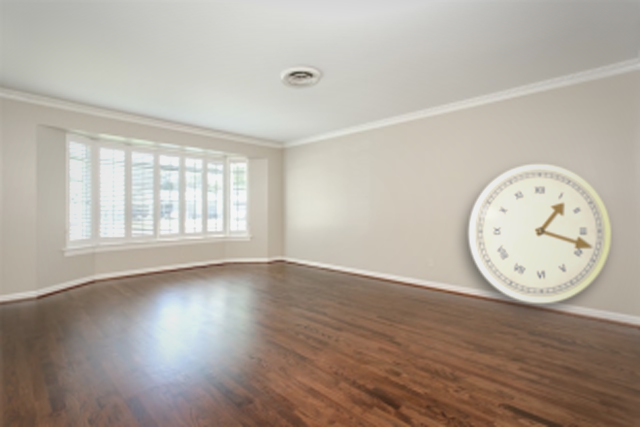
1:18
